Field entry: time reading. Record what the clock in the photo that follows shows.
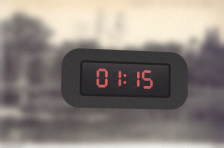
1:15
